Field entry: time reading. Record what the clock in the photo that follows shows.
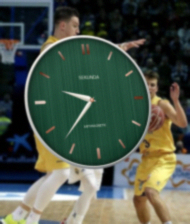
9:37
